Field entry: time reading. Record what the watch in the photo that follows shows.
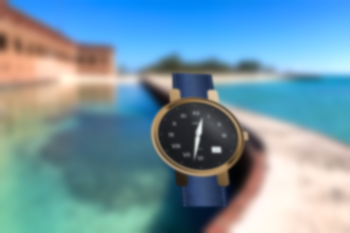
12:32
